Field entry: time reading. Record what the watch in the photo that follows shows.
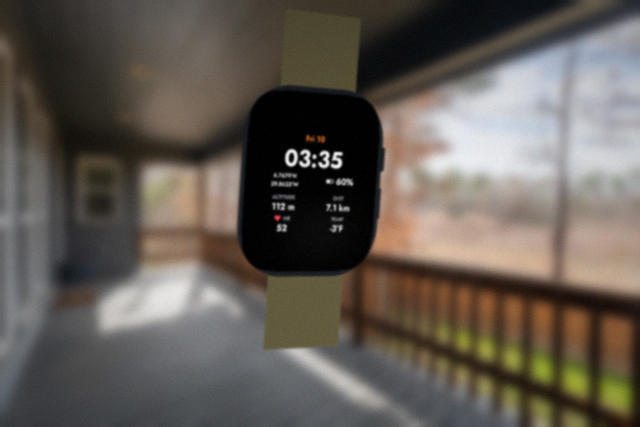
3:35
